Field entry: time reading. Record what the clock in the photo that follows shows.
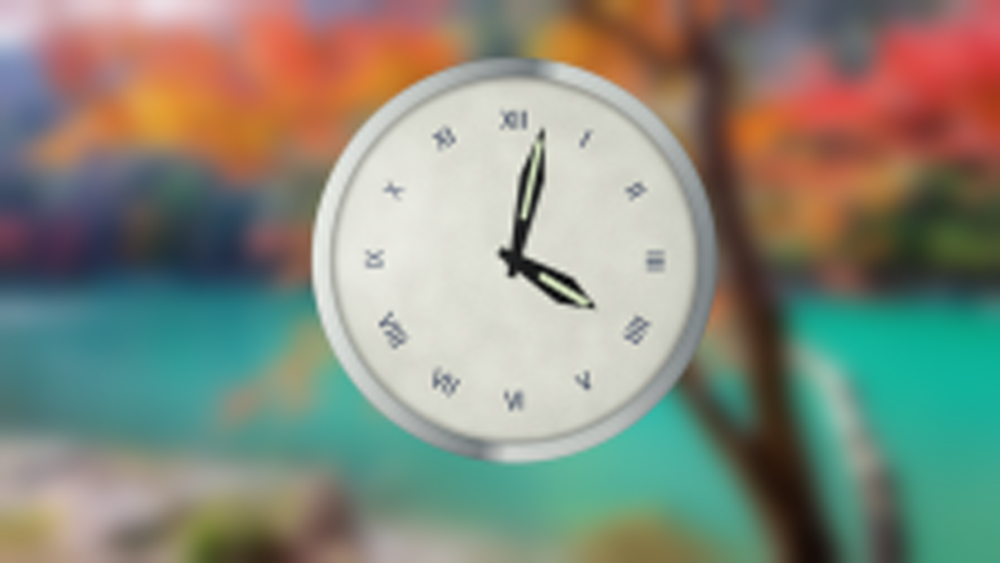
4:02
